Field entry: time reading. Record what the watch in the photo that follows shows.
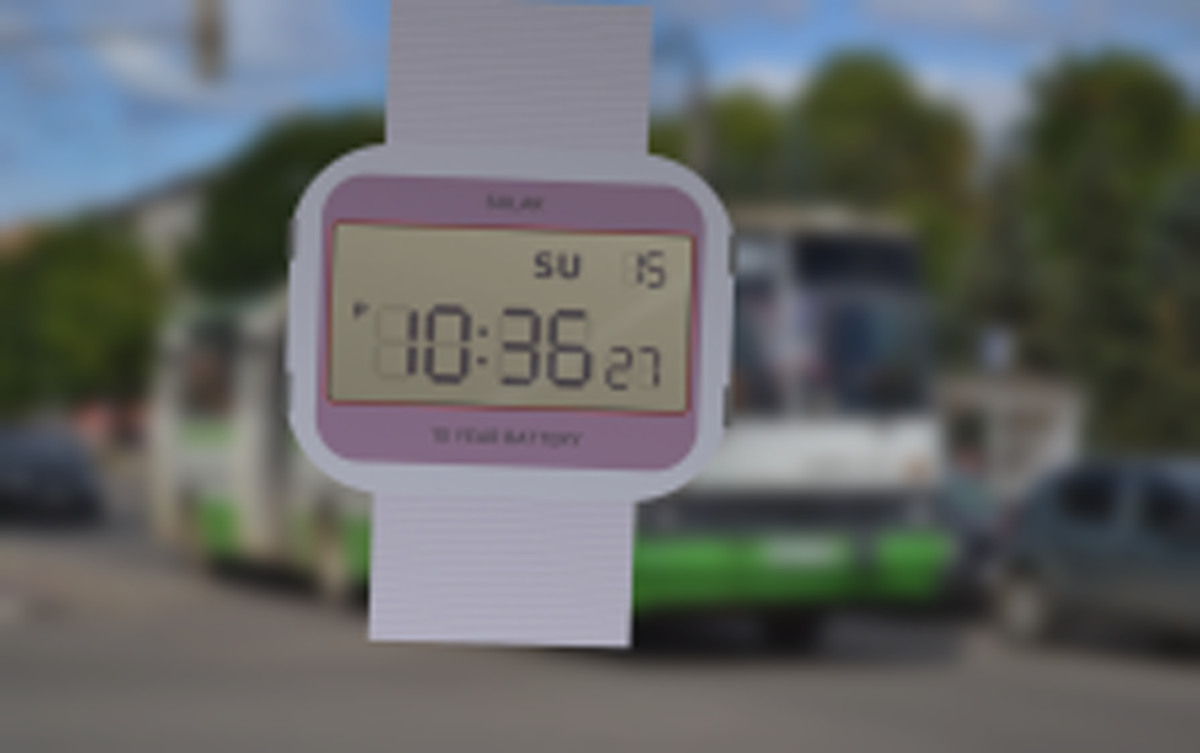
10:36:27
